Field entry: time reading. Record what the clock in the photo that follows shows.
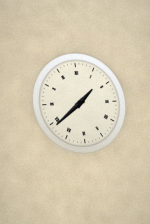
1:39
